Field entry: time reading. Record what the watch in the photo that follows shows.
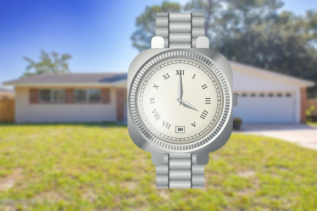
4:00
